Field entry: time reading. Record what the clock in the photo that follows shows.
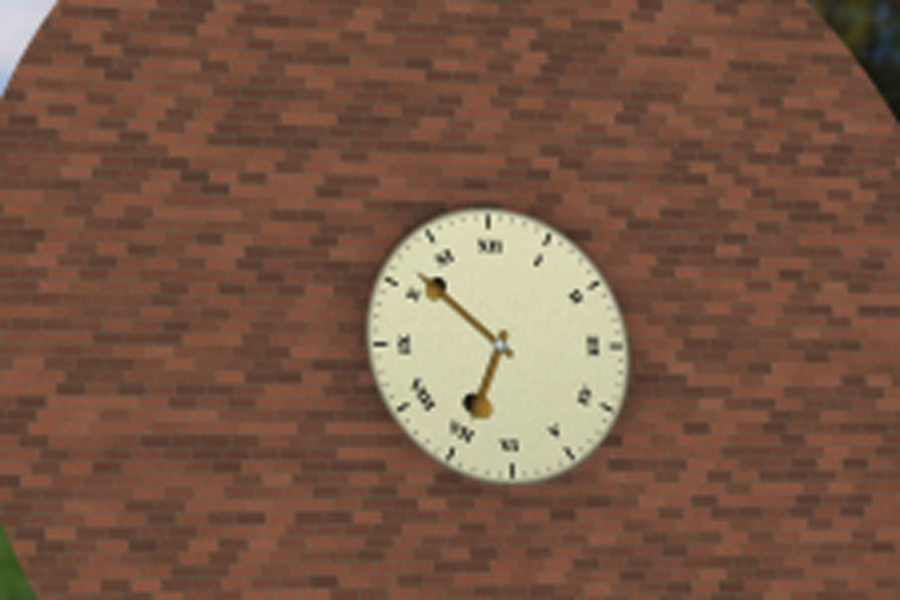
6:52
